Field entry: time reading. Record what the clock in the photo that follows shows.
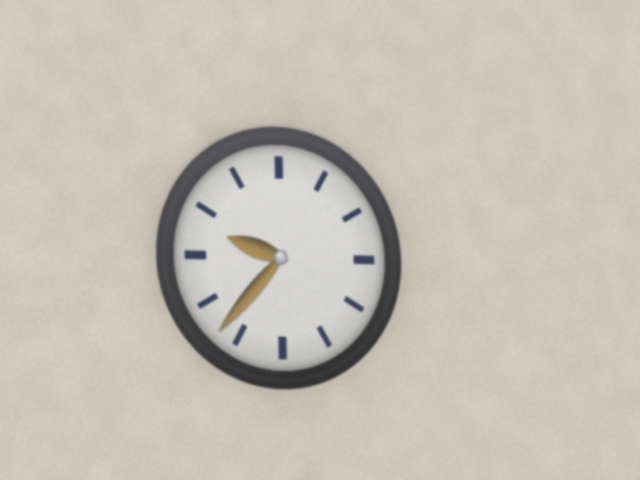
9:37
